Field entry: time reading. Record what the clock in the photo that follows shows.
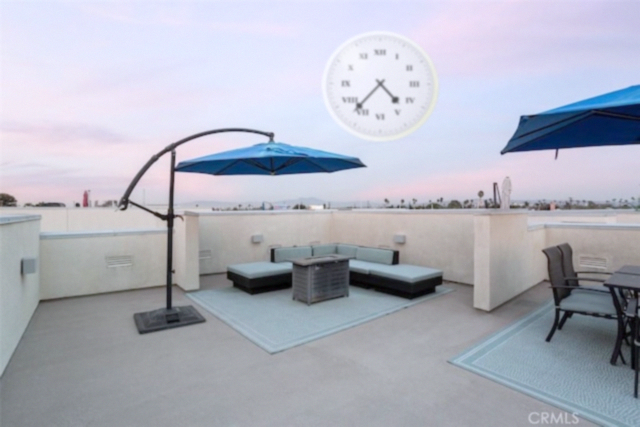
4:37
